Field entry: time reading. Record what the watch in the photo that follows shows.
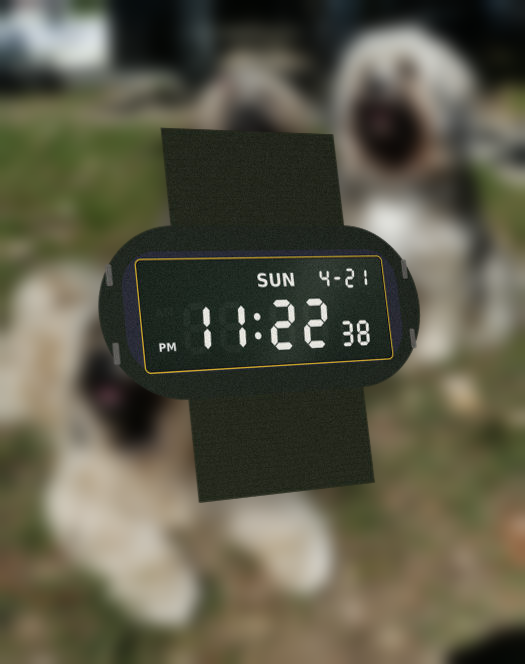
11:22:38
